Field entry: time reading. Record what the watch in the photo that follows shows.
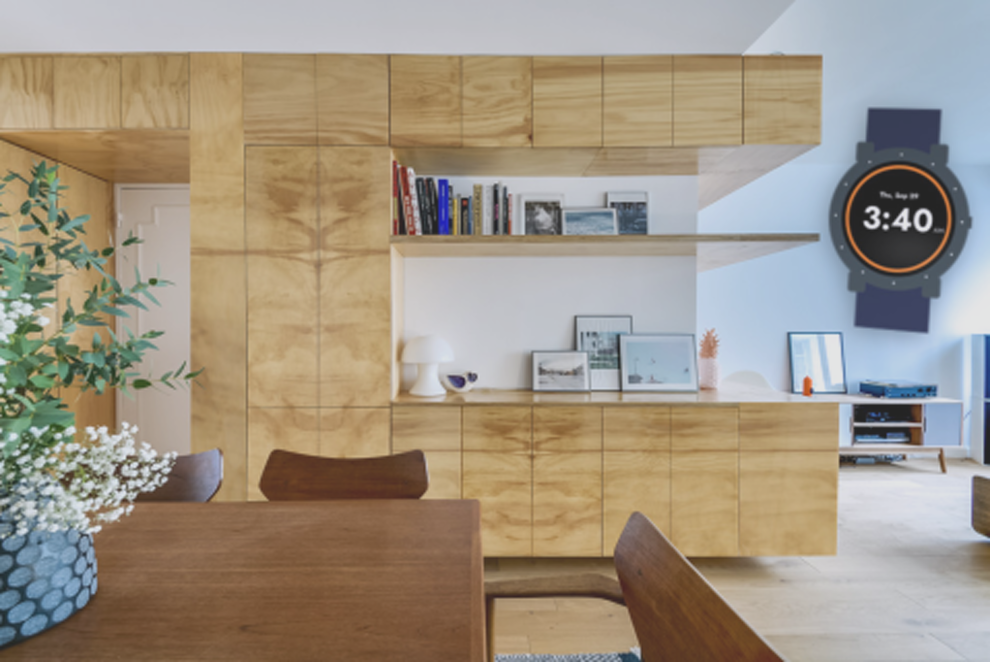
3:40
